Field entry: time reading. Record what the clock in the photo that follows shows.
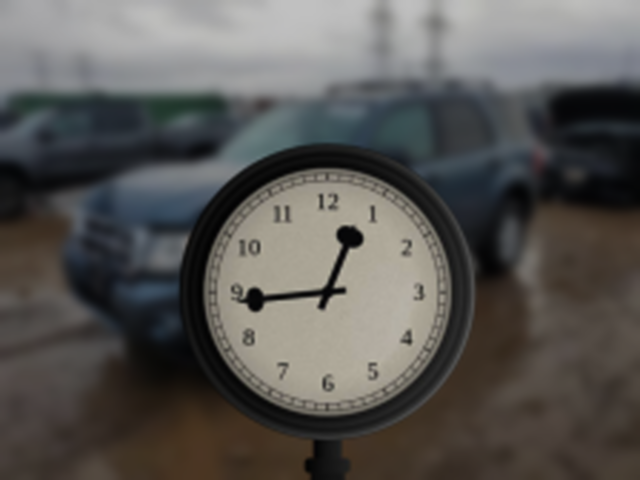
12:44
